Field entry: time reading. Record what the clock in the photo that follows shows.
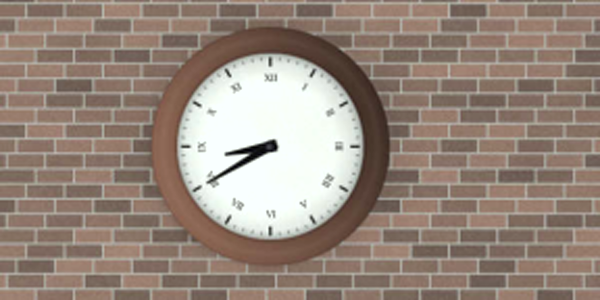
8:40
